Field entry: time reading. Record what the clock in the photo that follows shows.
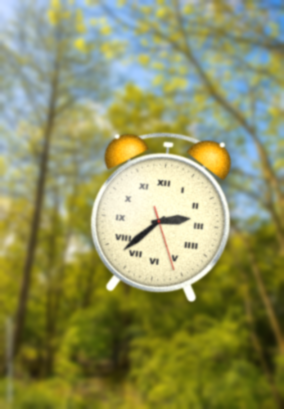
2:37:26
